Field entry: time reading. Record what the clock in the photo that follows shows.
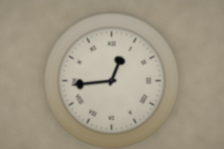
12:44
